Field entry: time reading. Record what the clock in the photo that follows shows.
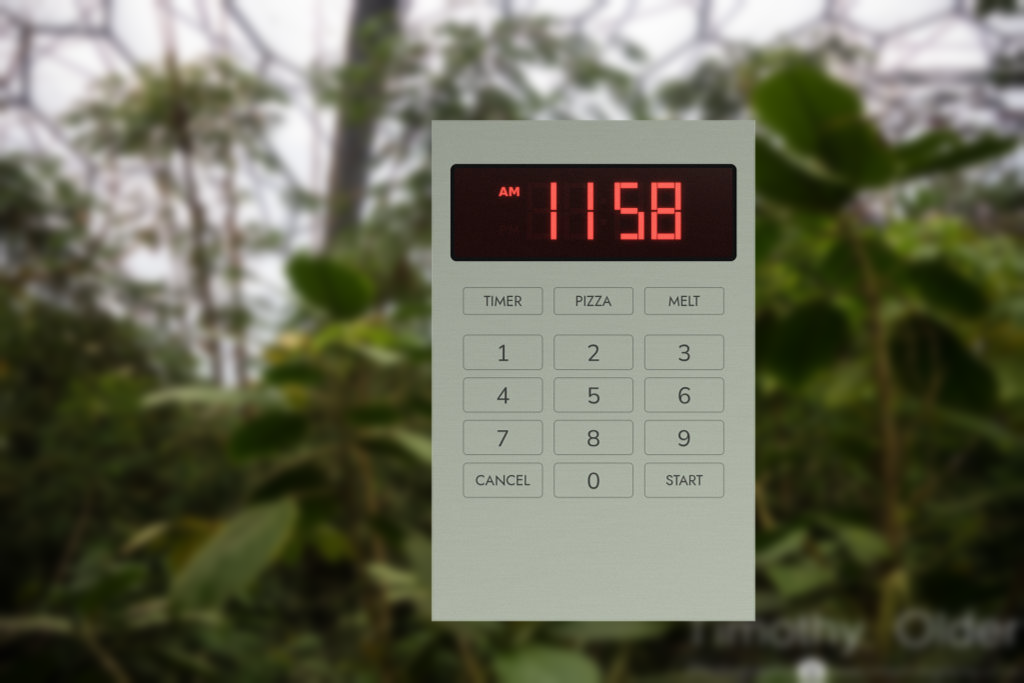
11:58
